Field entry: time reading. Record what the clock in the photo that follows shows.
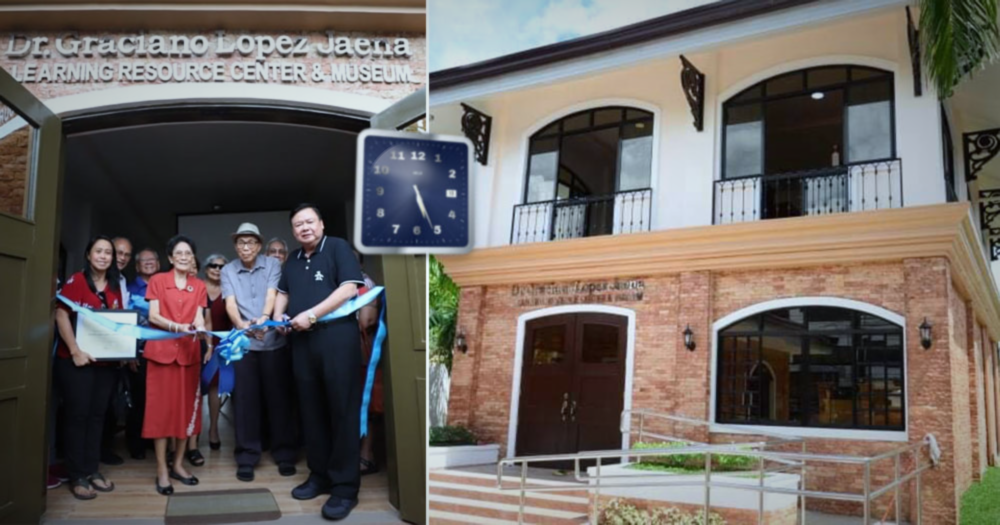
5:26
